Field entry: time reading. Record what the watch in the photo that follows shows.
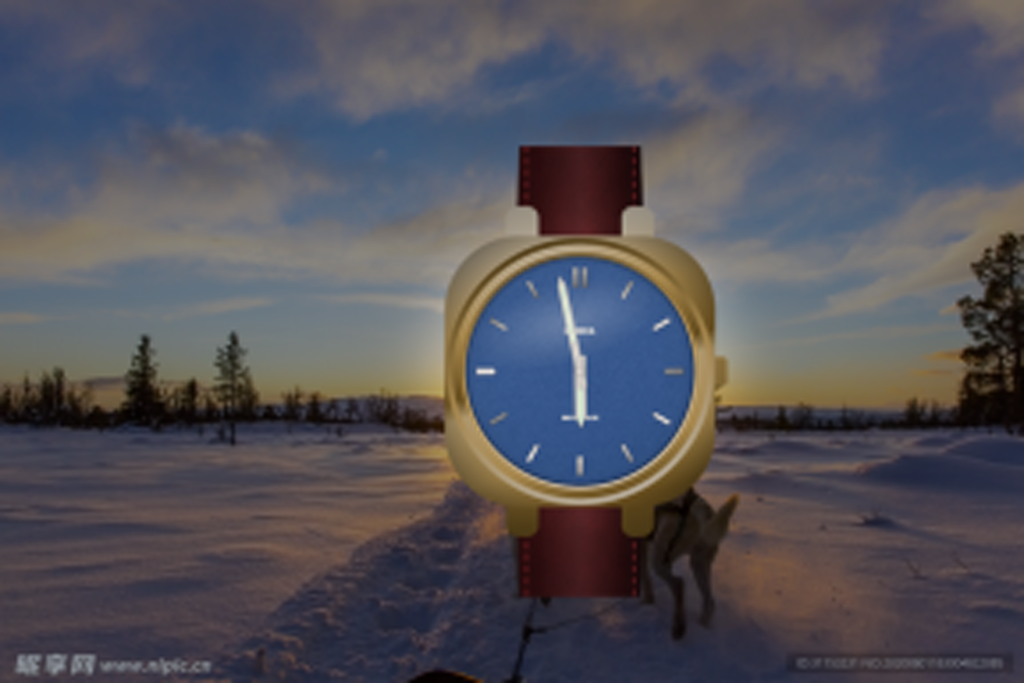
5:58
